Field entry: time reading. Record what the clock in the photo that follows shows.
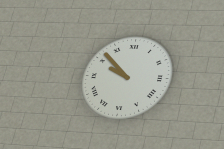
9:52
